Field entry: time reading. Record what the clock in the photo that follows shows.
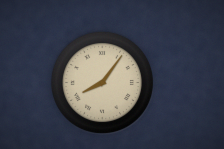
8:06
